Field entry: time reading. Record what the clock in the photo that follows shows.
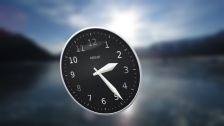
2:24
